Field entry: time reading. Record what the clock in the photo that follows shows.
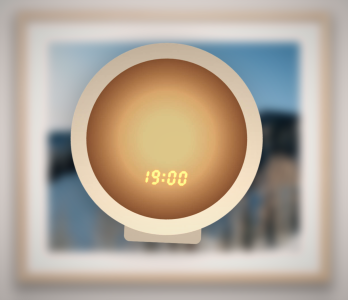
19:00
